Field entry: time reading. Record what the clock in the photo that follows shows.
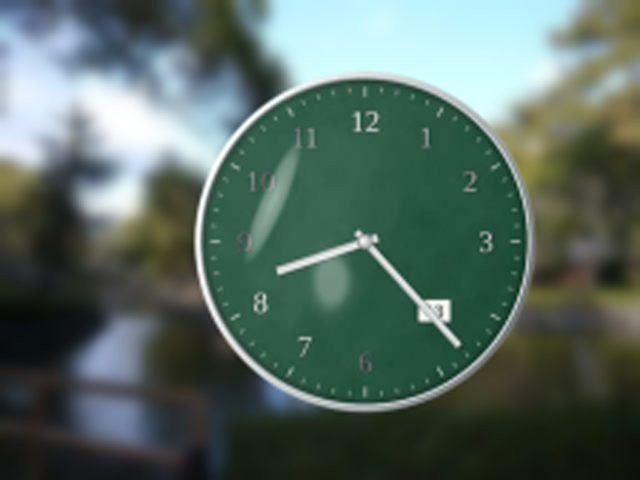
8:23
